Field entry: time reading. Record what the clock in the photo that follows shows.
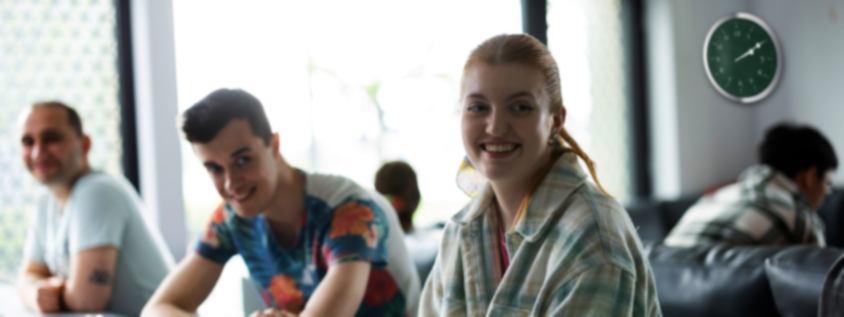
2:10
